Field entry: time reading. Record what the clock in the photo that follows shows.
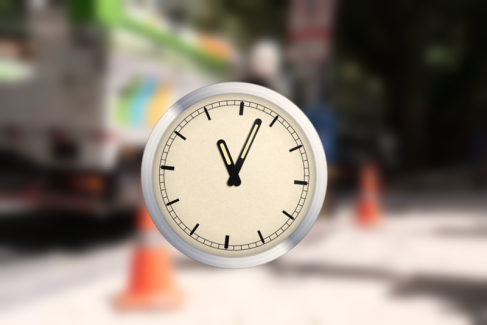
11:03
